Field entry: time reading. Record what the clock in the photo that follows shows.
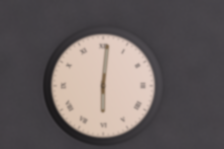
6:01
